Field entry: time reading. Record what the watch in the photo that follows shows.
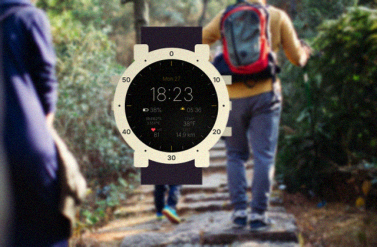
18:23
